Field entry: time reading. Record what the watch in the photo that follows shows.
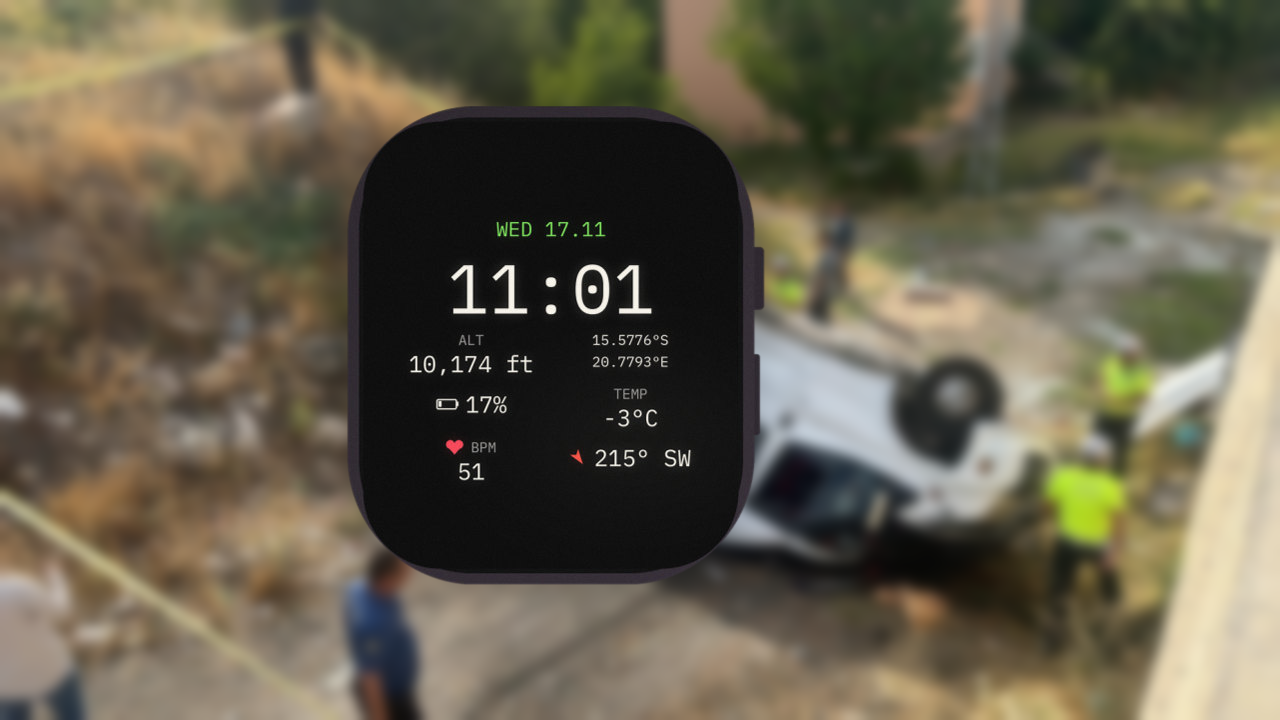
11:01
